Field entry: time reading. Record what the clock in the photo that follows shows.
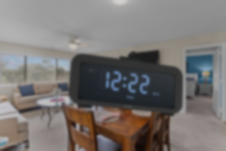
12:22
